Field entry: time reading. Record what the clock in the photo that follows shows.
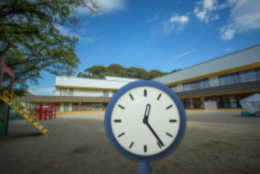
12:24
